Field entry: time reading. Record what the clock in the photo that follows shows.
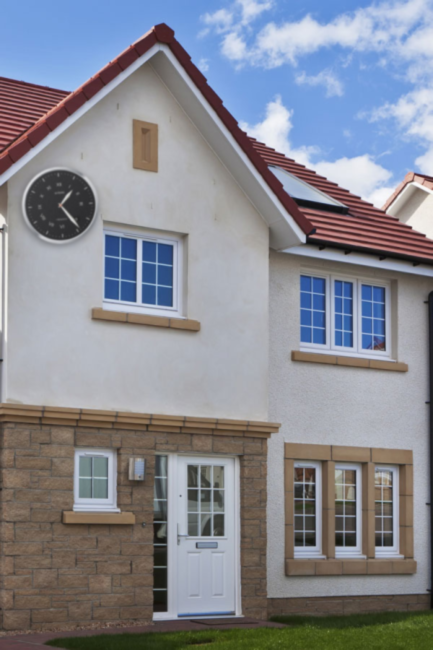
1:24
